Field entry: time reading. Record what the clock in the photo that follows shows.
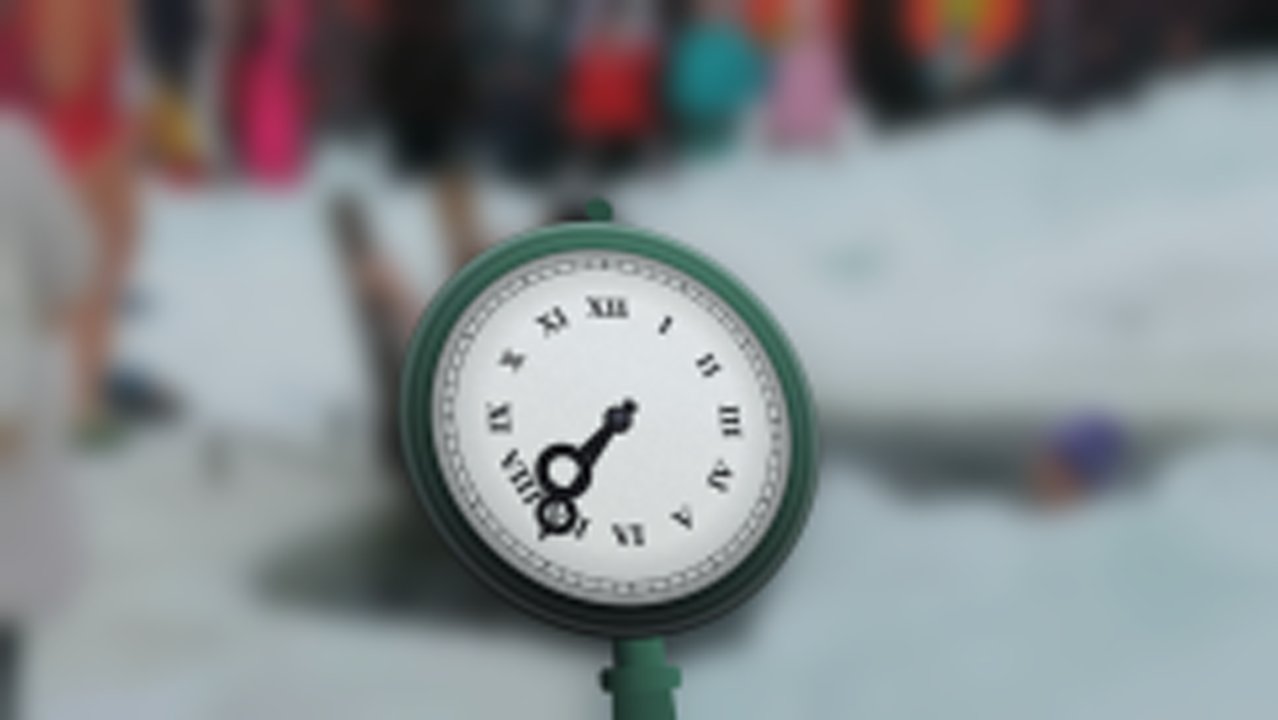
7:36
